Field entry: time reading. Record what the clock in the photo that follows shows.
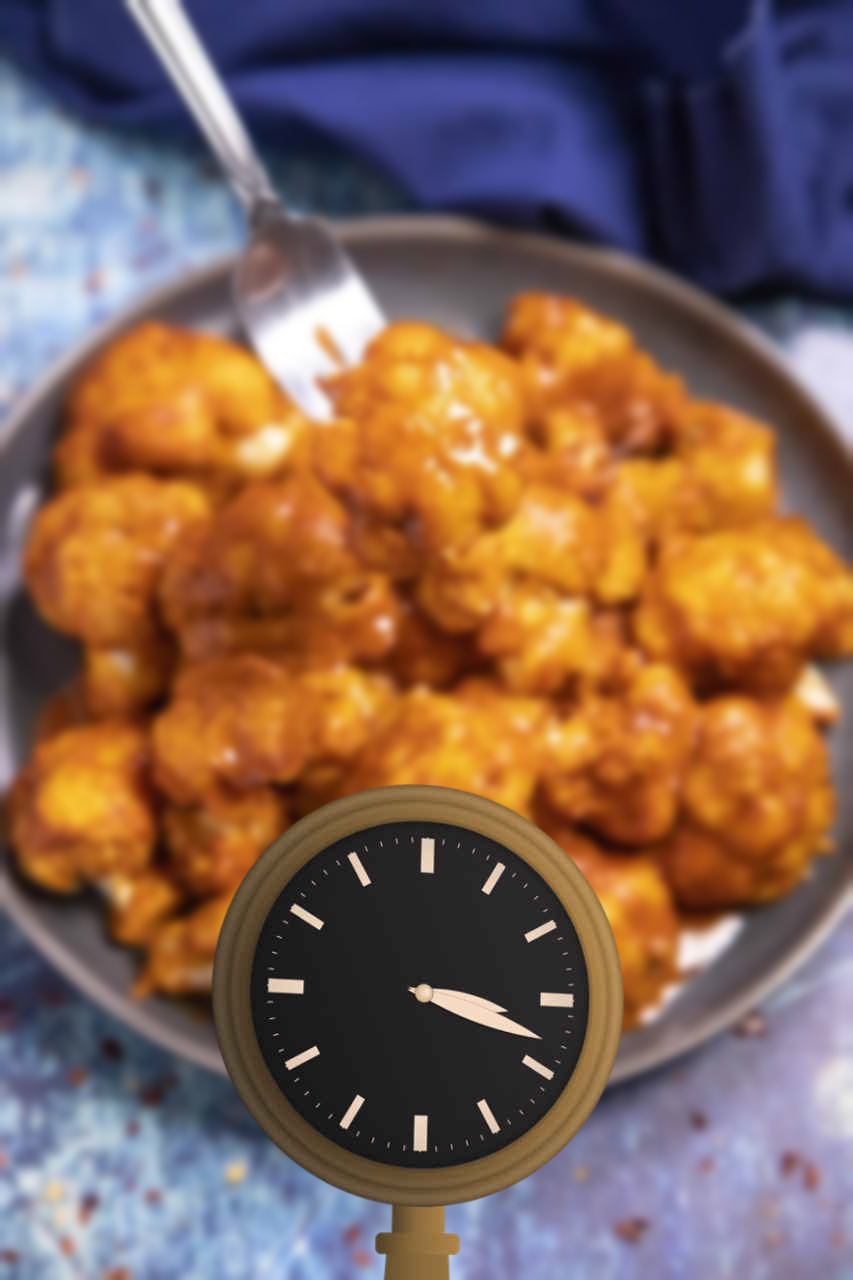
3:18
